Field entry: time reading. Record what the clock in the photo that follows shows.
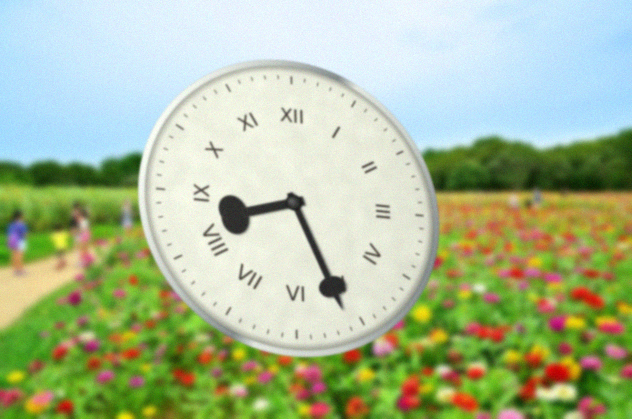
8:26
